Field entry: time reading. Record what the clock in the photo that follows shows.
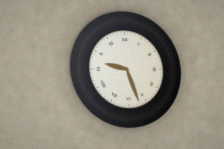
9:27
